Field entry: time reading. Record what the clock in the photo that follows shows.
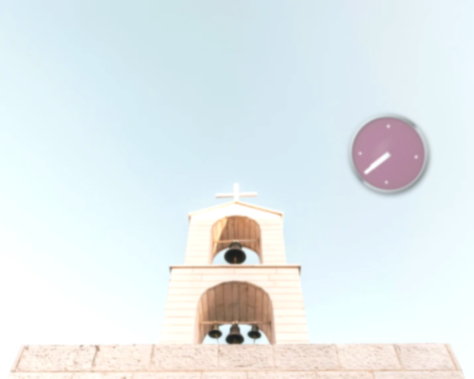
7:38
